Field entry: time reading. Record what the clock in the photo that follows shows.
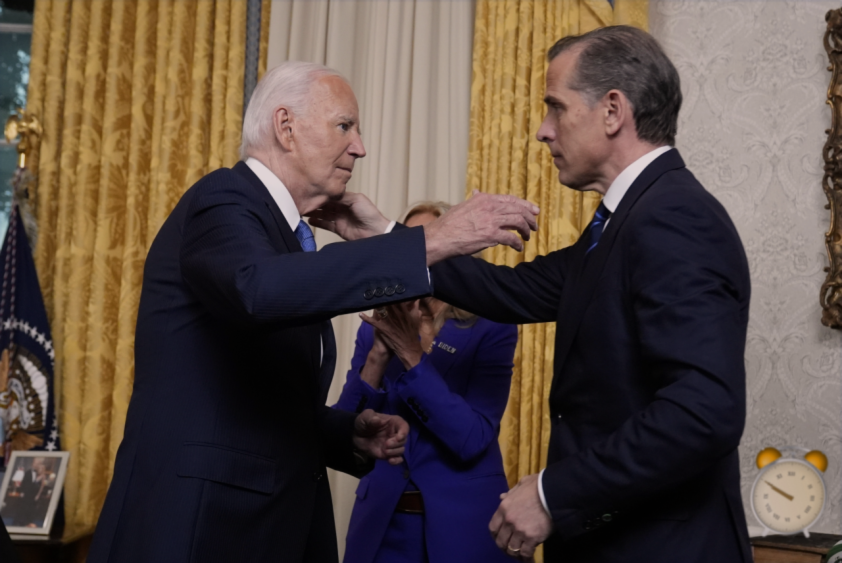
9:50
